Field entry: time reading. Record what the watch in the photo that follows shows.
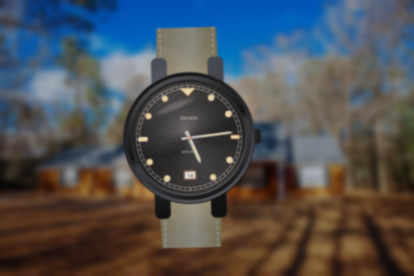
5:14
